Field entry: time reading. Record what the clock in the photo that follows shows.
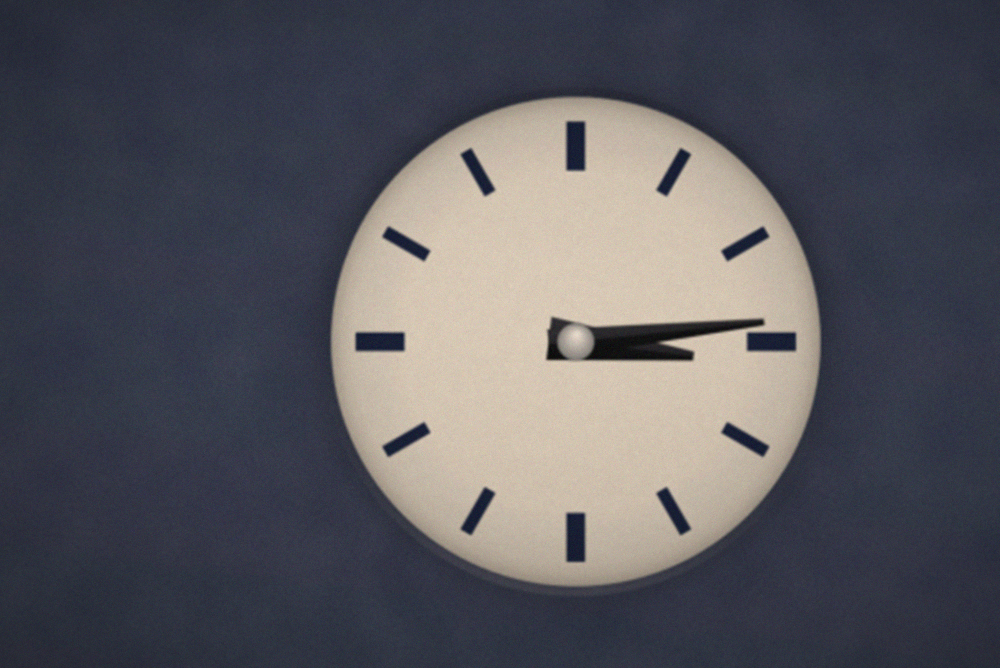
3:14
